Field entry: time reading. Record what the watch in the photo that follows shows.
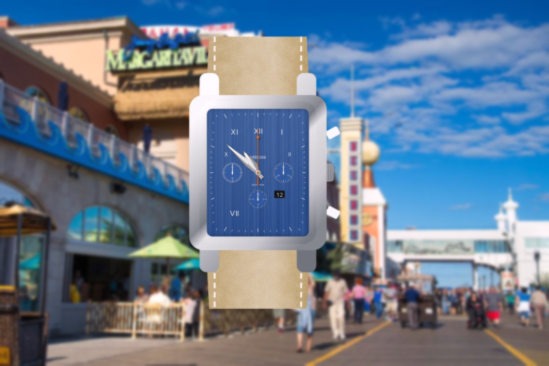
10:52
